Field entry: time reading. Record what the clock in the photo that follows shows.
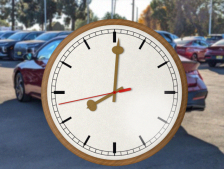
8:00:43
